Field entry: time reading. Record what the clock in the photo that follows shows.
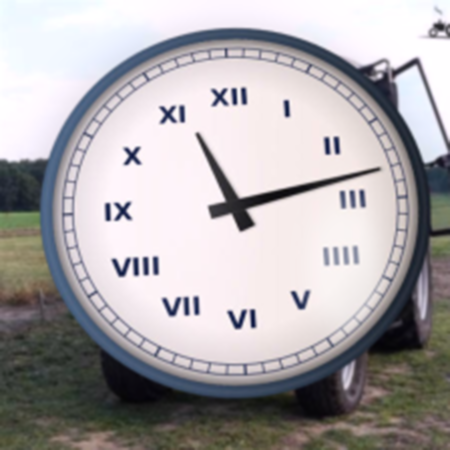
11:13
